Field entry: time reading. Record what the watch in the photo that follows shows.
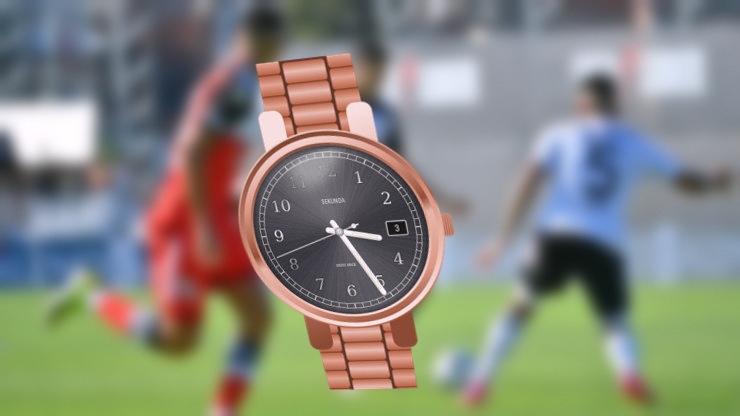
3:25:42
